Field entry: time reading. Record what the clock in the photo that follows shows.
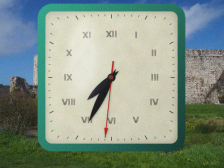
7:34:31
